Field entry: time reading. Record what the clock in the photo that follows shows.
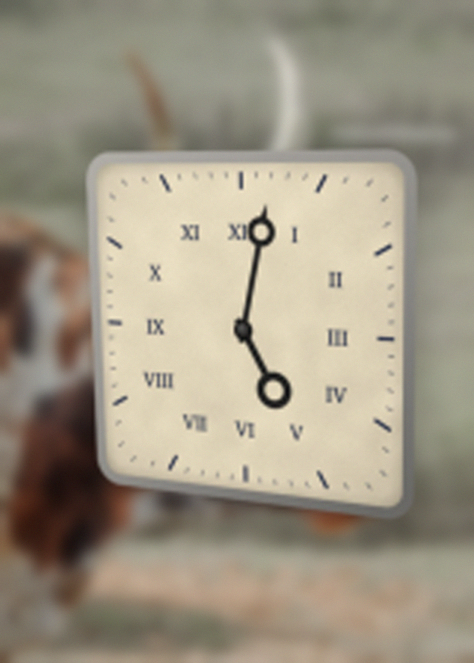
5:02
